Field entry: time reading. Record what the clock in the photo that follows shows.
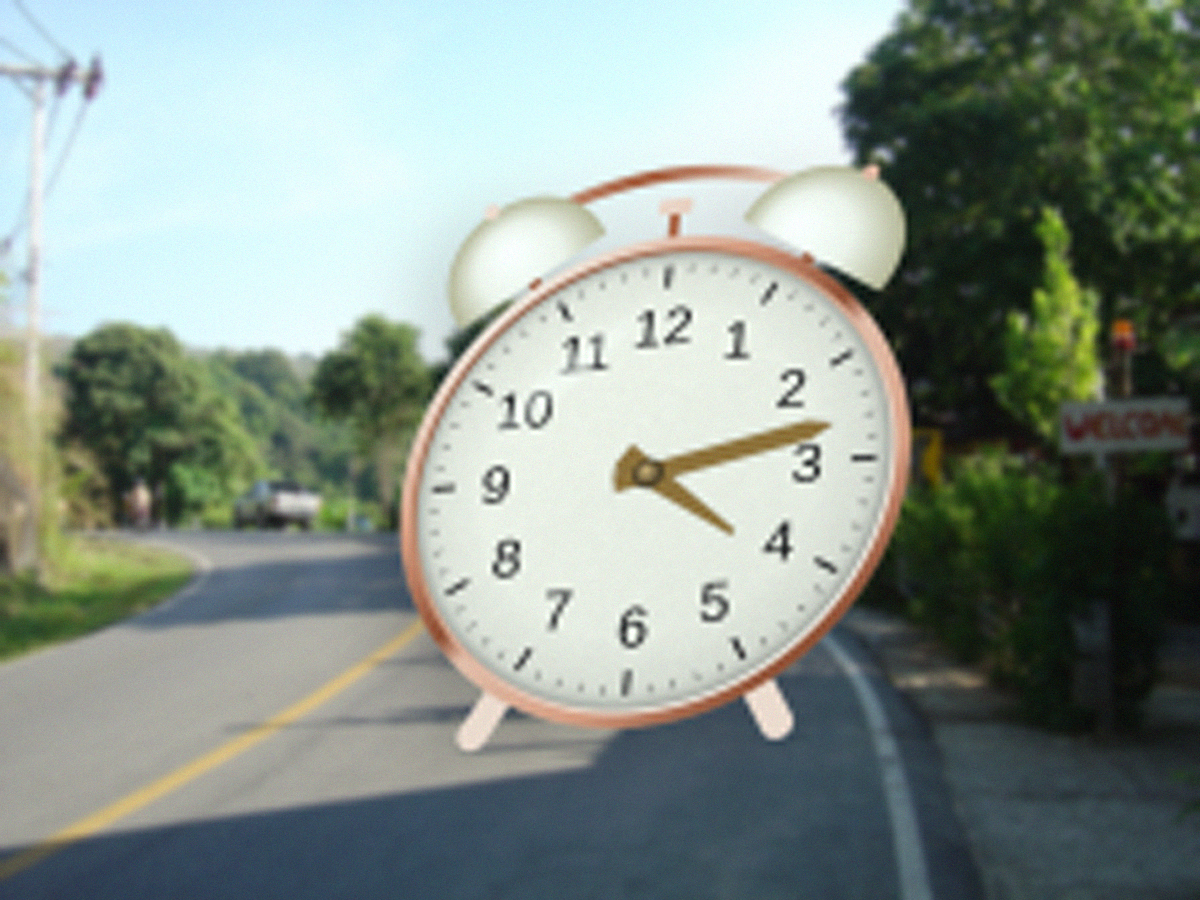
4:13
